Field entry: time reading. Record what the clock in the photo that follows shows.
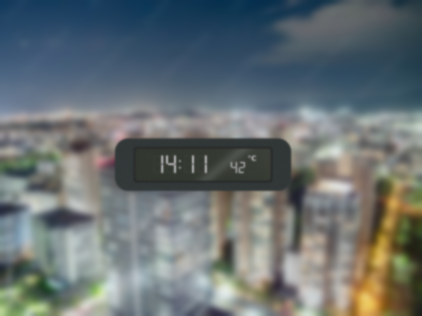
14:11
